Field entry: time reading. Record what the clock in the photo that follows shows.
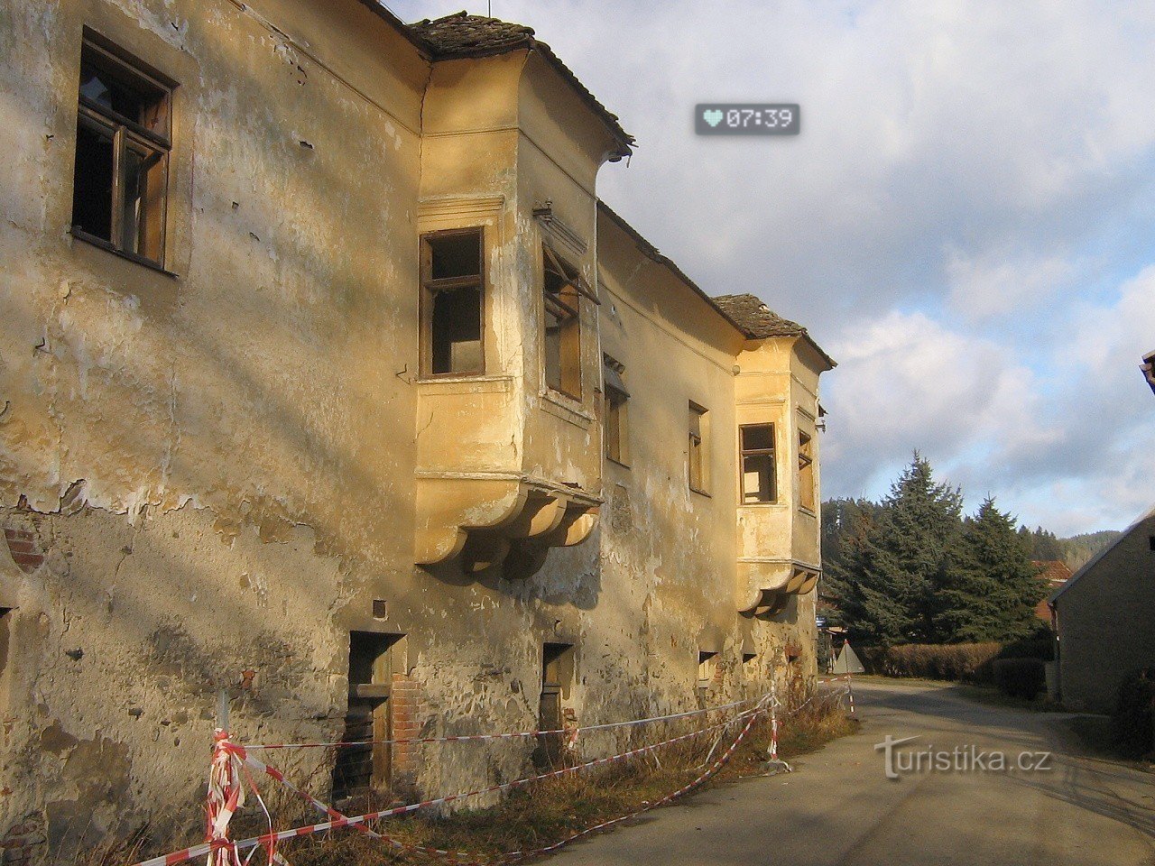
7:39
